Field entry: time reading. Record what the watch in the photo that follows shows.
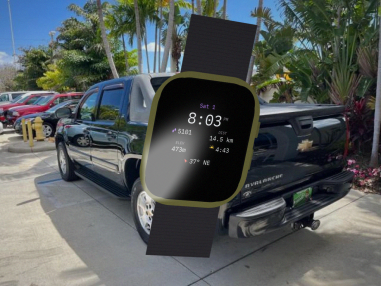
8:03
